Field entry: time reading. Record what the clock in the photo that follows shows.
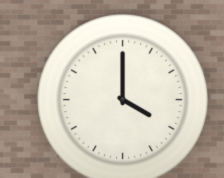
4:00
